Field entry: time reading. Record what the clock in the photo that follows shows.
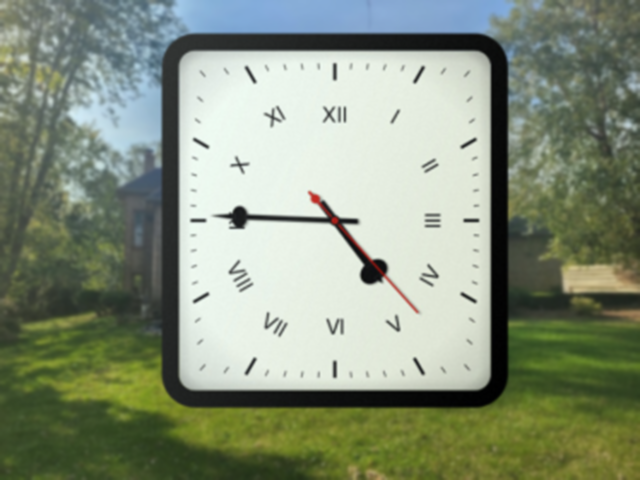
4:45:23
